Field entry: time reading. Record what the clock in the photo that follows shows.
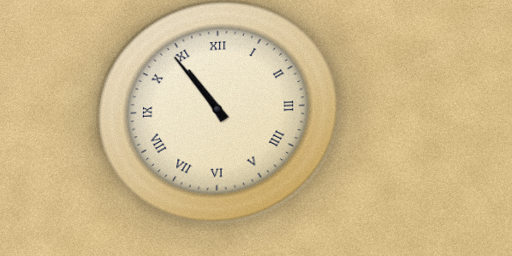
10:54
